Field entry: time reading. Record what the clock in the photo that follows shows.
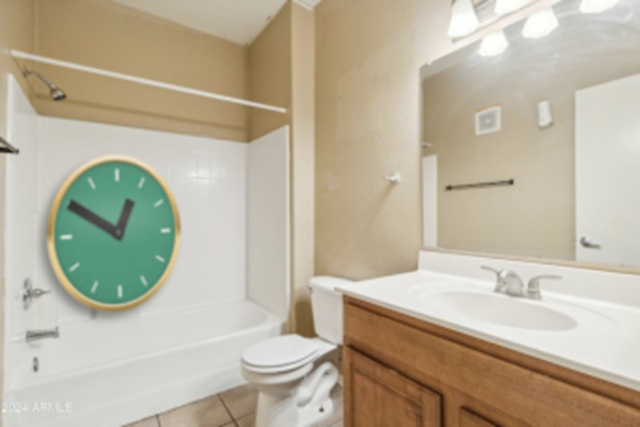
12:50
